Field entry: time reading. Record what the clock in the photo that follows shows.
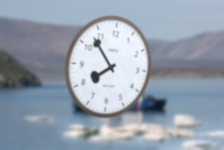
7:53
